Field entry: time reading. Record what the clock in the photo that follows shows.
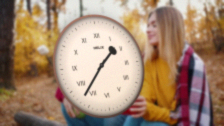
1:37
